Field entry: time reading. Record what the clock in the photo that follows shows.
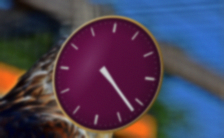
4:22
